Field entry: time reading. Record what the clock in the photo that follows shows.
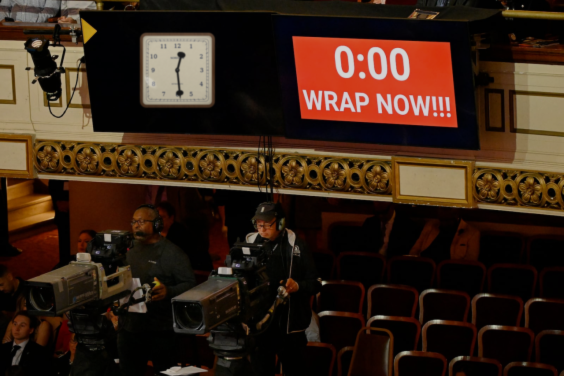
12:29
